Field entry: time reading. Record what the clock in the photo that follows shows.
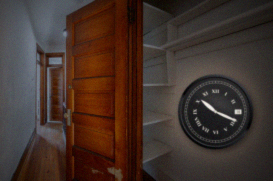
10:19
